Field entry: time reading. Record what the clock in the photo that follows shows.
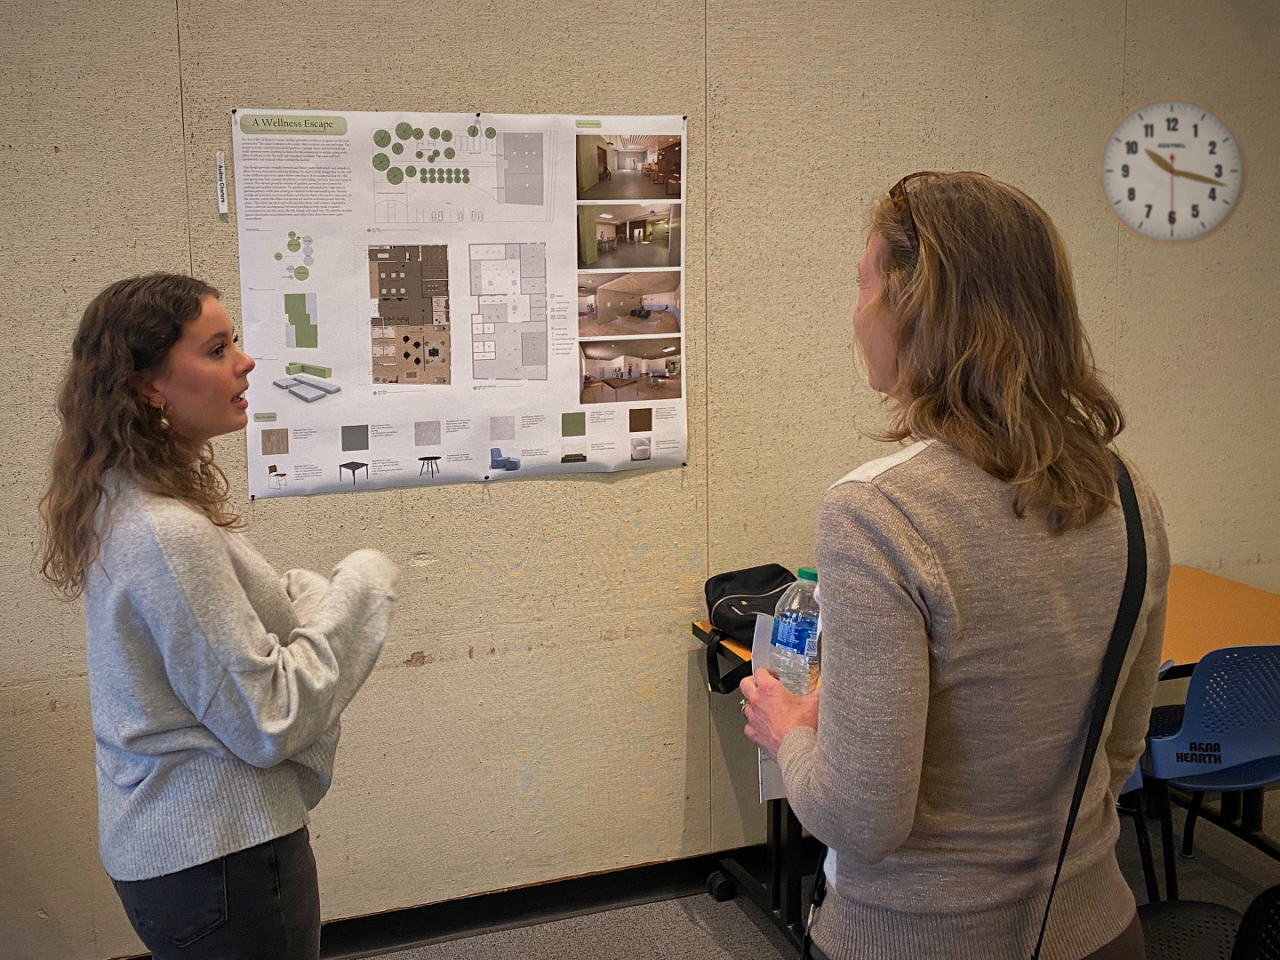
10:17:30
